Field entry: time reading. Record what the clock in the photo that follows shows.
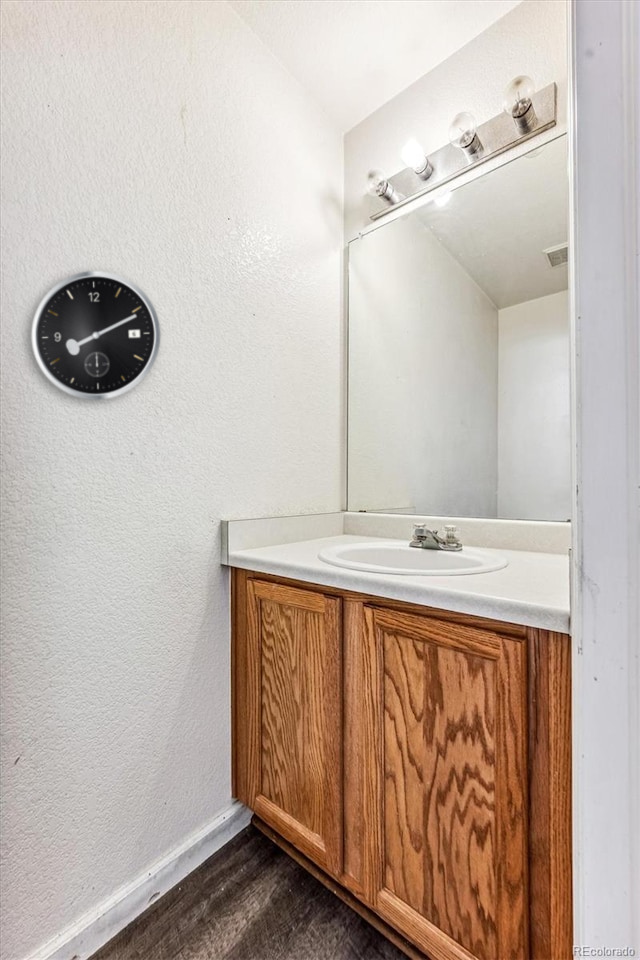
8:11
